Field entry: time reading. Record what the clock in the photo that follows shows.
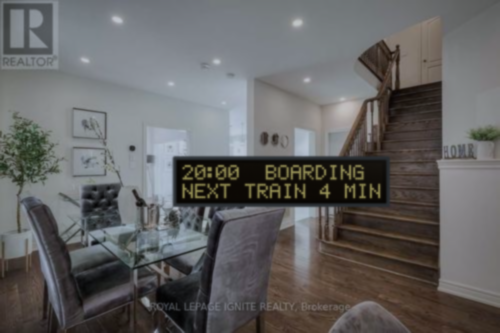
20:00
